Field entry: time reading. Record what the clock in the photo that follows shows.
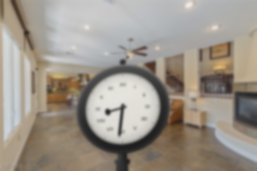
8:31
